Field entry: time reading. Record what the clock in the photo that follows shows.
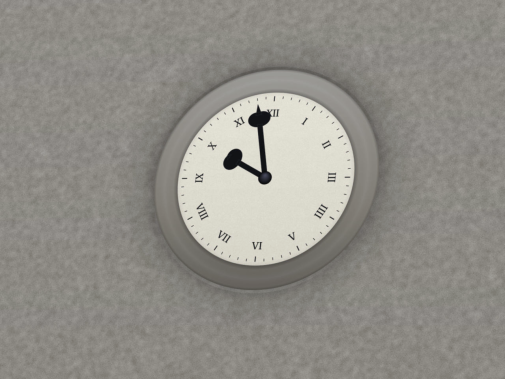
9:58
